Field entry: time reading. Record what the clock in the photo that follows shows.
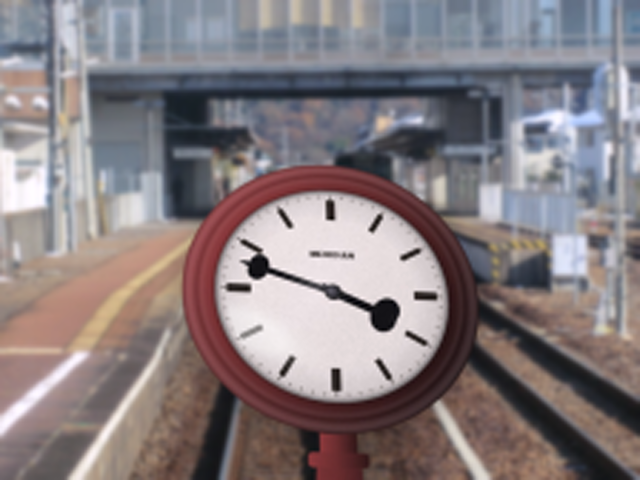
3:48
